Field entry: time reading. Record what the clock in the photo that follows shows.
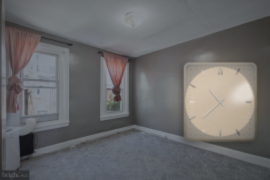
10:38
